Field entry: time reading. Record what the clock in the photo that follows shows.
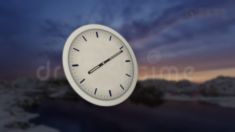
8:11
